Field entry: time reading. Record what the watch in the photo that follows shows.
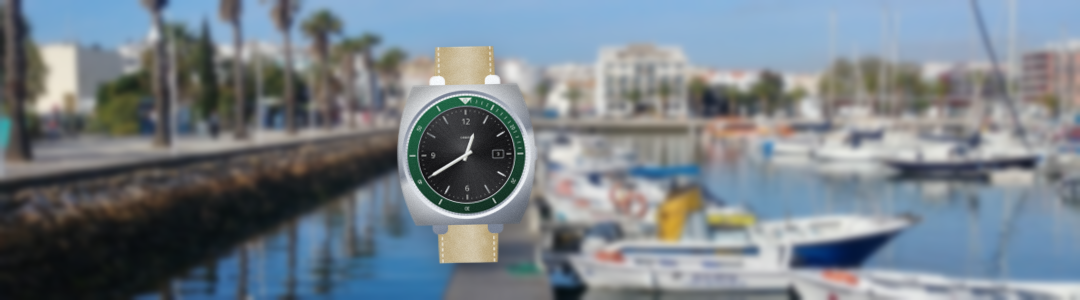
12:40
